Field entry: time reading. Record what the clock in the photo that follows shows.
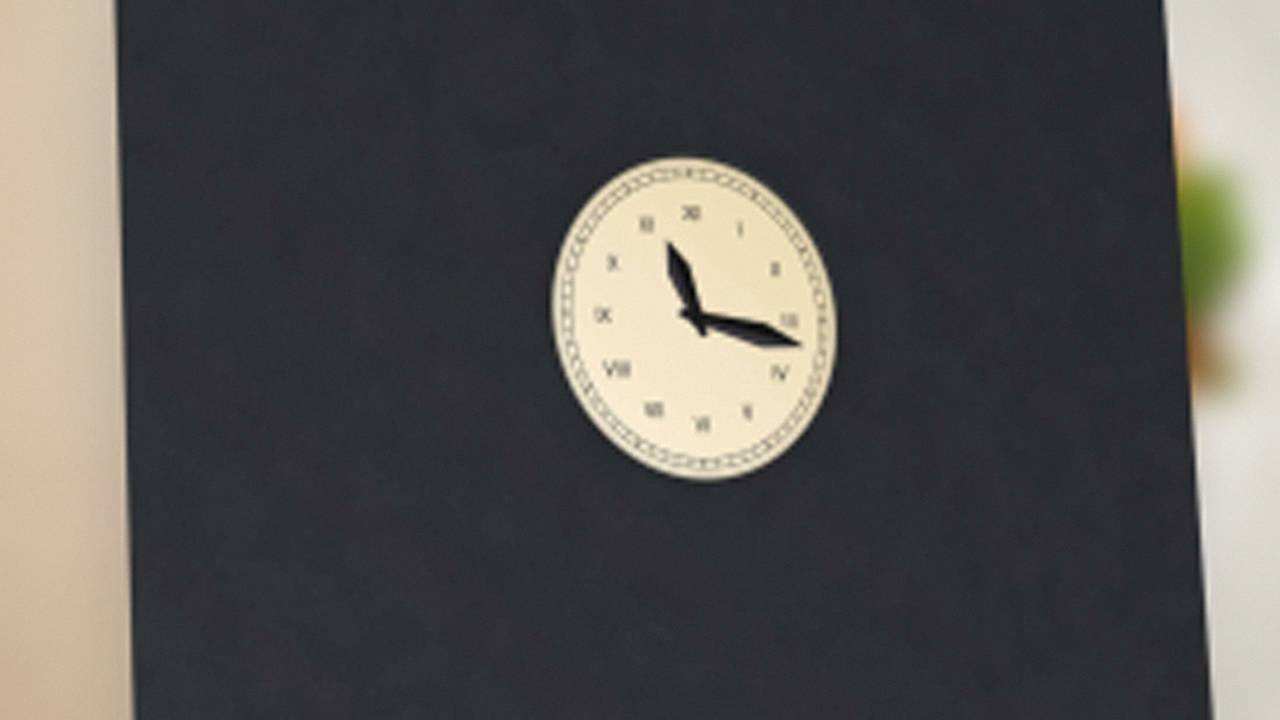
11:17
